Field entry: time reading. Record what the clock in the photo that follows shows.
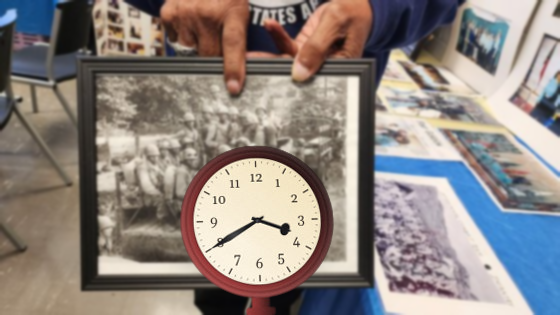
3:40
